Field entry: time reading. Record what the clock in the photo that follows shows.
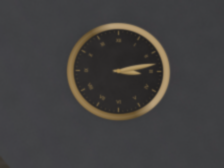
3:13
